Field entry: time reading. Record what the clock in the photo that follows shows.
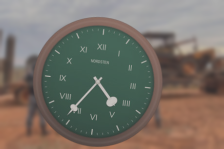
4:36
